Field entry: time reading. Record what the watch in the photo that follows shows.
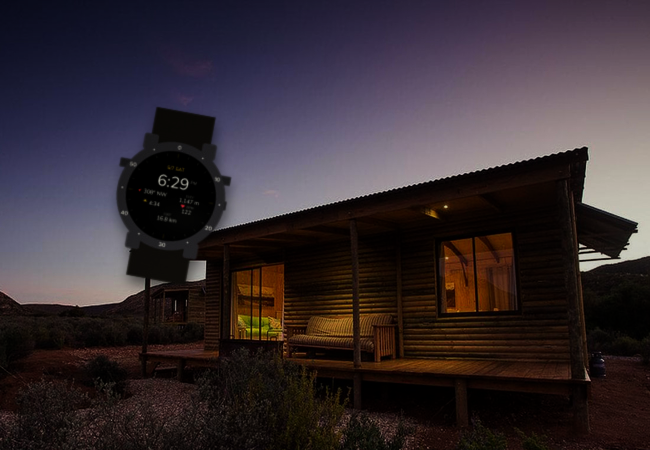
6:29
